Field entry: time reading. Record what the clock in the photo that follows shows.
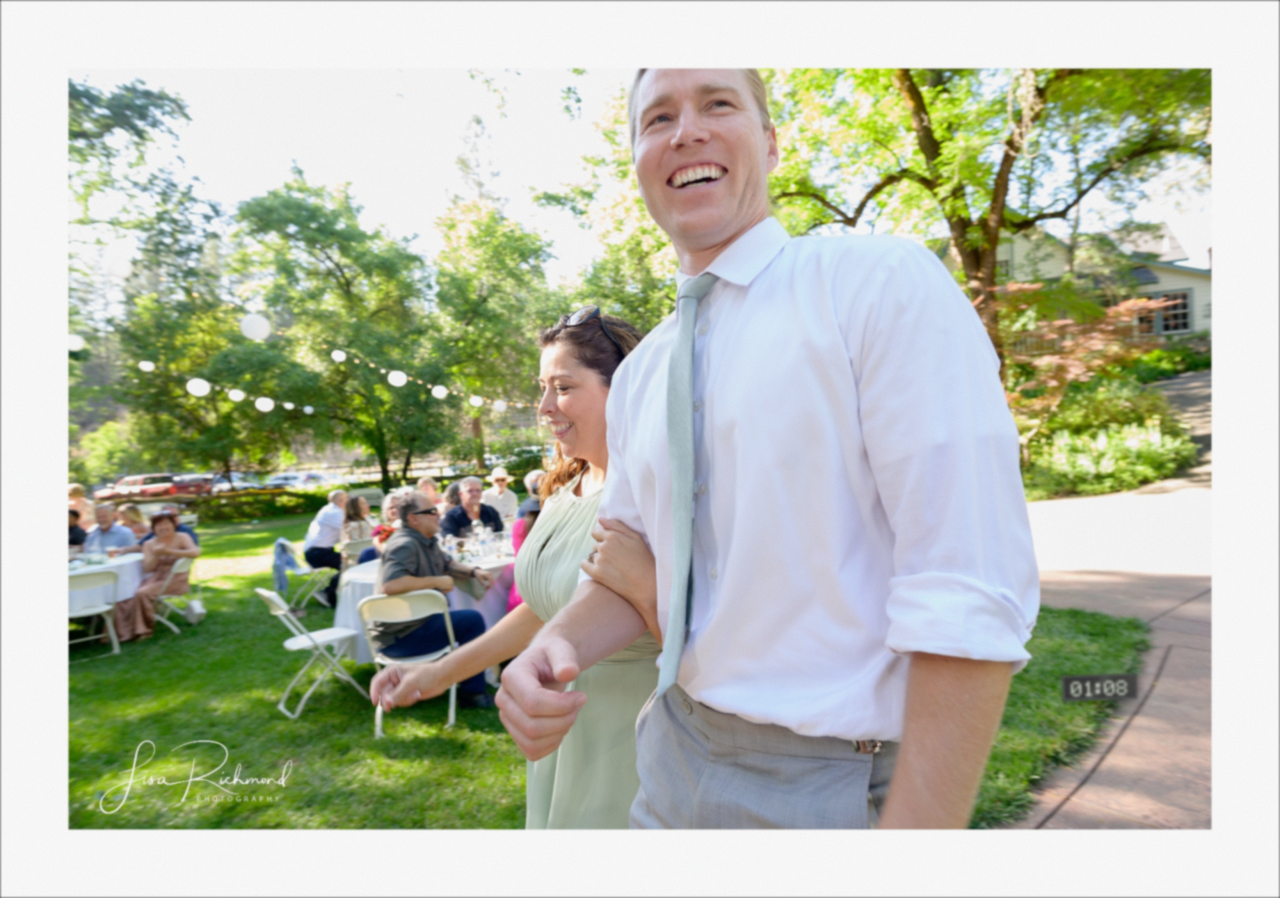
1:08
